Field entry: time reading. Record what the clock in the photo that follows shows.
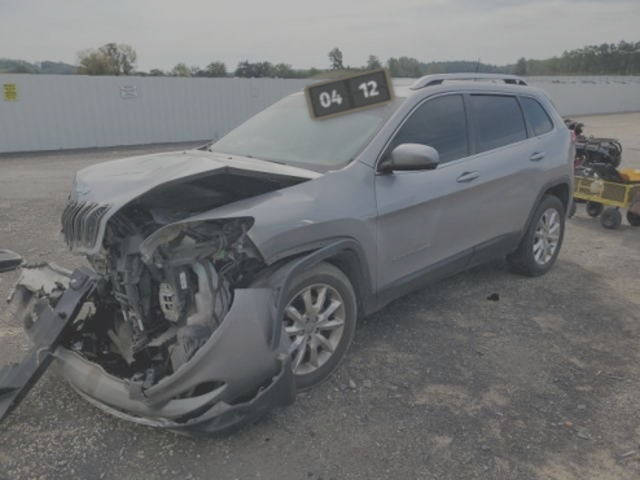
4:12
